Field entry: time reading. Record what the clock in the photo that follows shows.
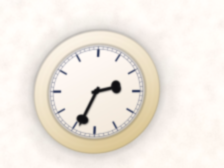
2:34
